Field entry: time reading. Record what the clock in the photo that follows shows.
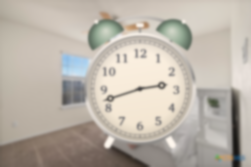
2:42
